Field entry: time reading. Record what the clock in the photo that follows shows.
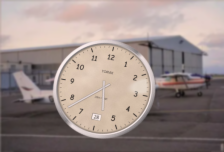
5:38
